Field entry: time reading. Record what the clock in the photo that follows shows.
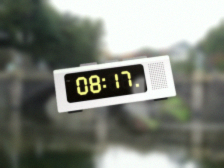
8:17
